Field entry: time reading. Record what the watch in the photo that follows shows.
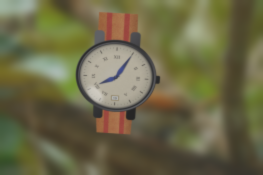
8:05
